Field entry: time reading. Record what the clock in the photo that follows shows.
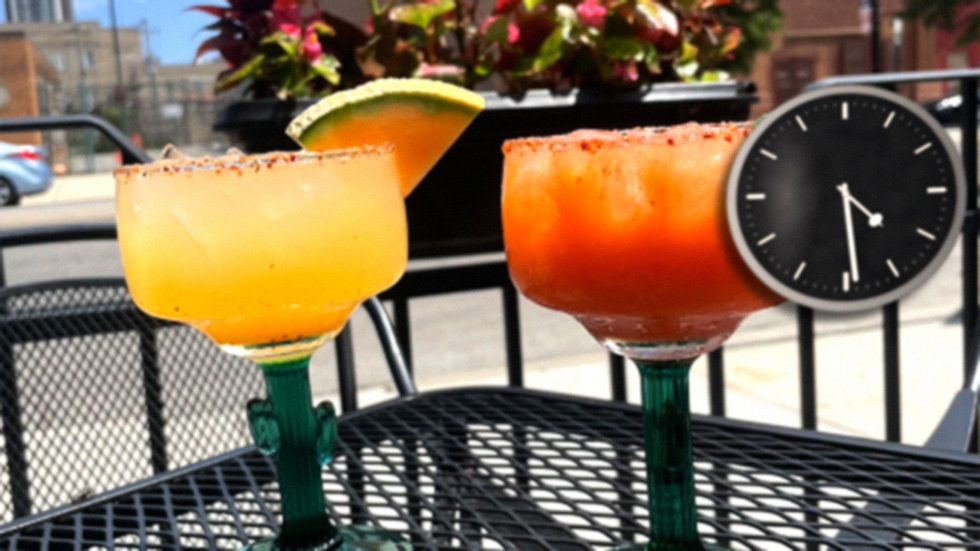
4:29
